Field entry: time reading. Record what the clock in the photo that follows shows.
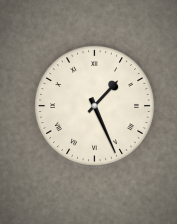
1:26
